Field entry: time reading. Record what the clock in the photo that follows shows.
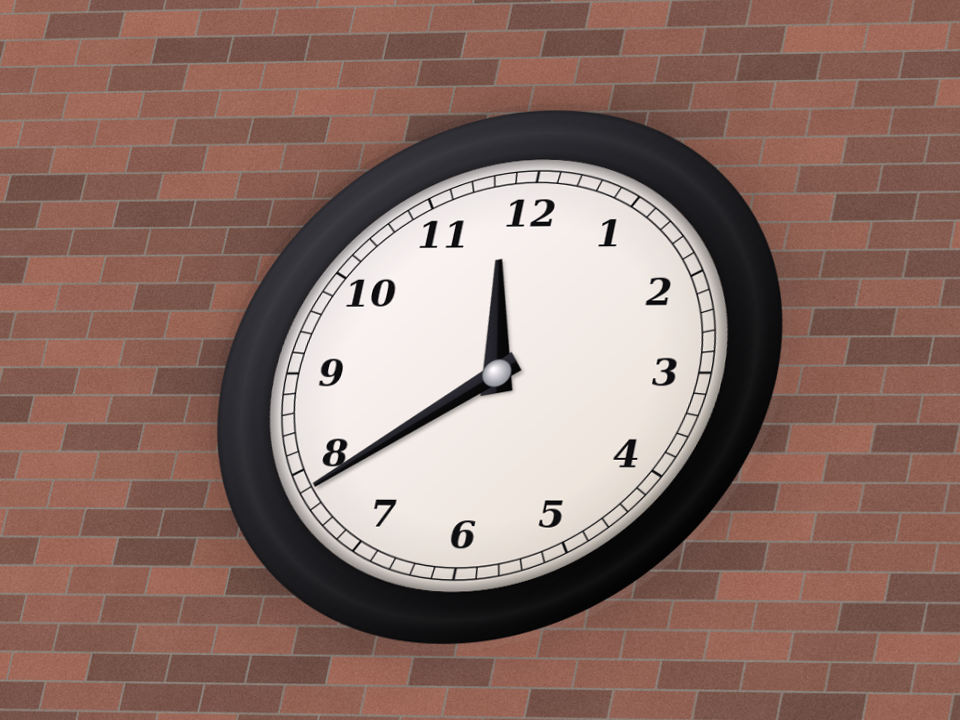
11:39
